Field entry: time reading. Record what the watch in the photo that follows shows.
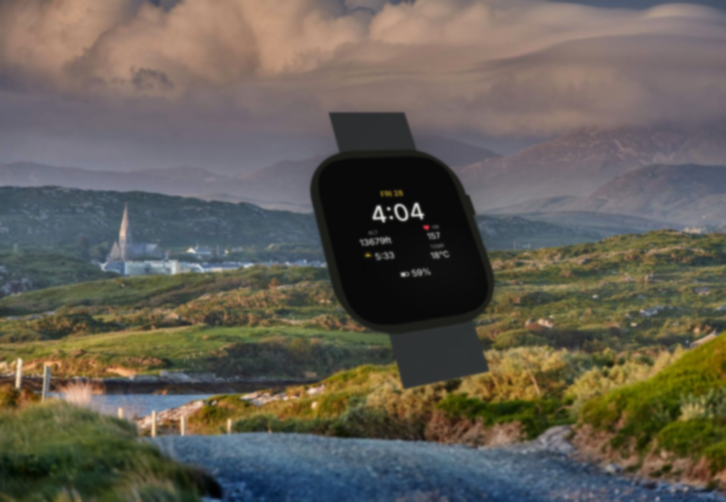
4:04
